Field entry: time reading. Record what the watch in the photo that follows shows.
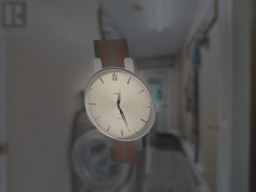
12:27
